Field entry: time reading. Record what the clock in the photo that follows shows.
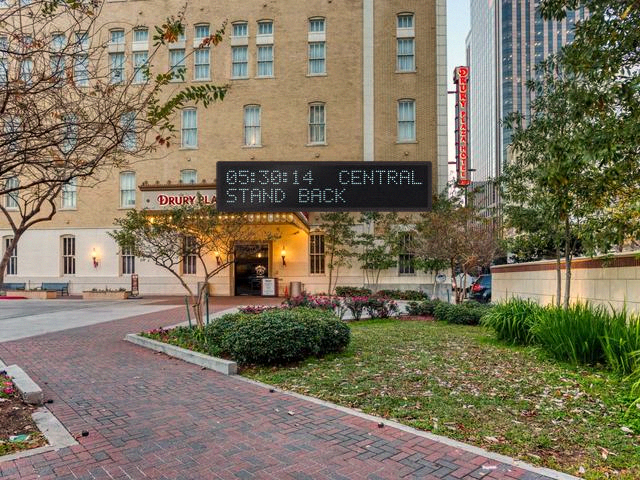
5:30:14
